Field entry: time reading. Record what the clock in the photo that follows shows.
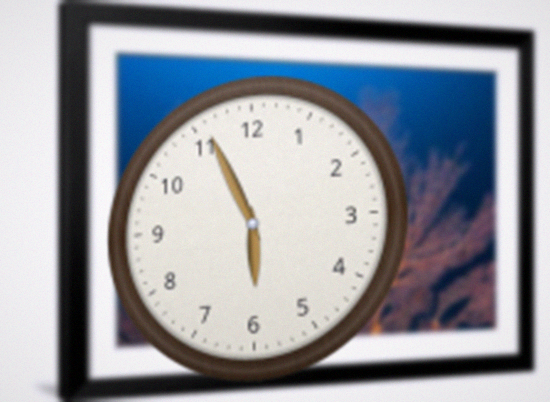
5:56
